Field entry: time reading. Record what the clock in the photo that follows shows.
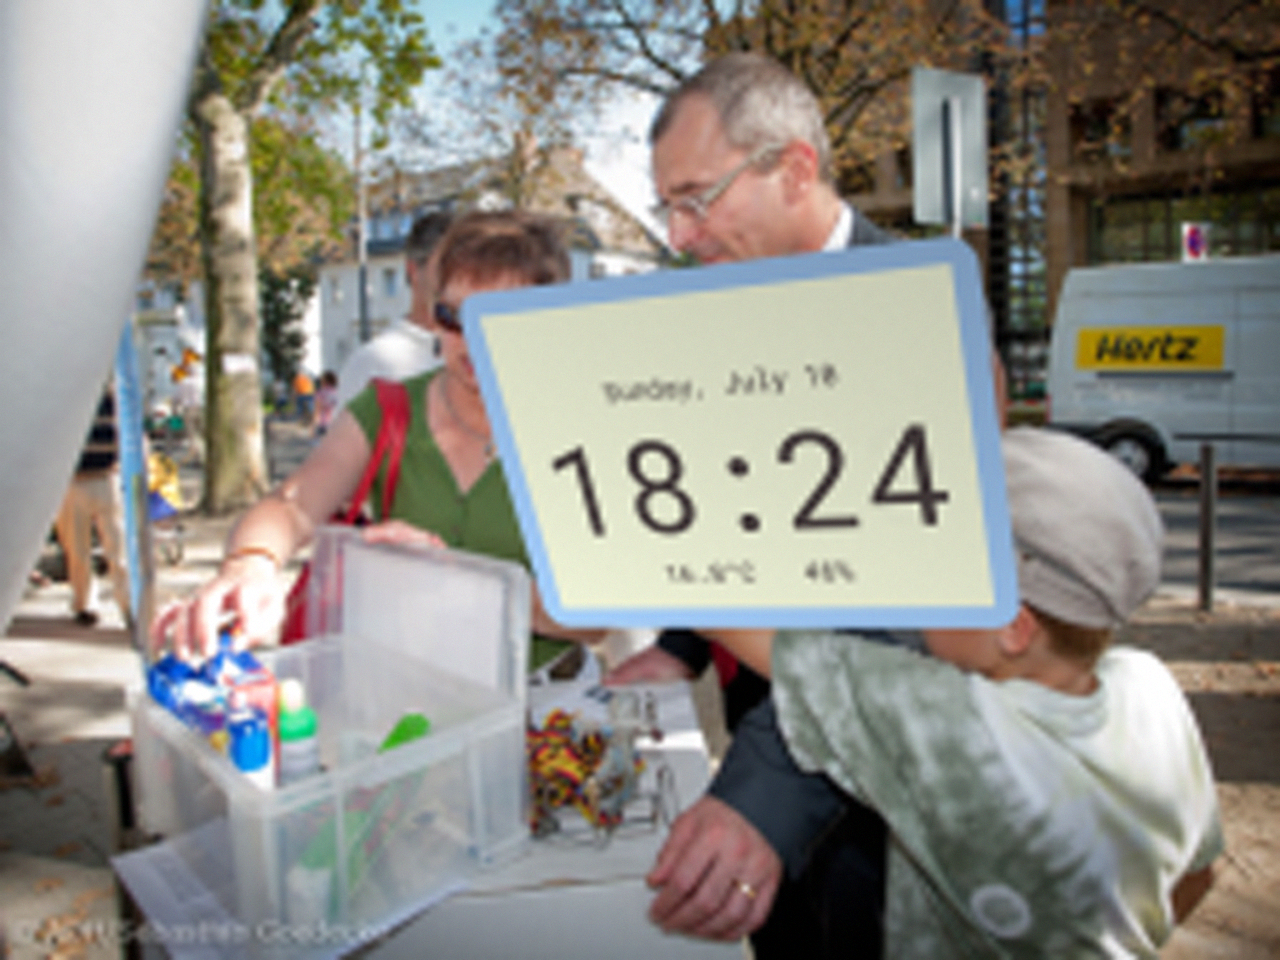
18:24
